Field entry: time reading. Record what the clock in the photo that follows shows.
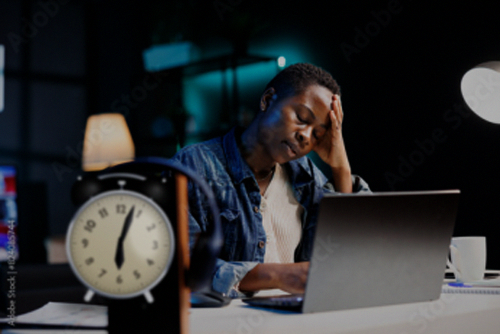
6:03
